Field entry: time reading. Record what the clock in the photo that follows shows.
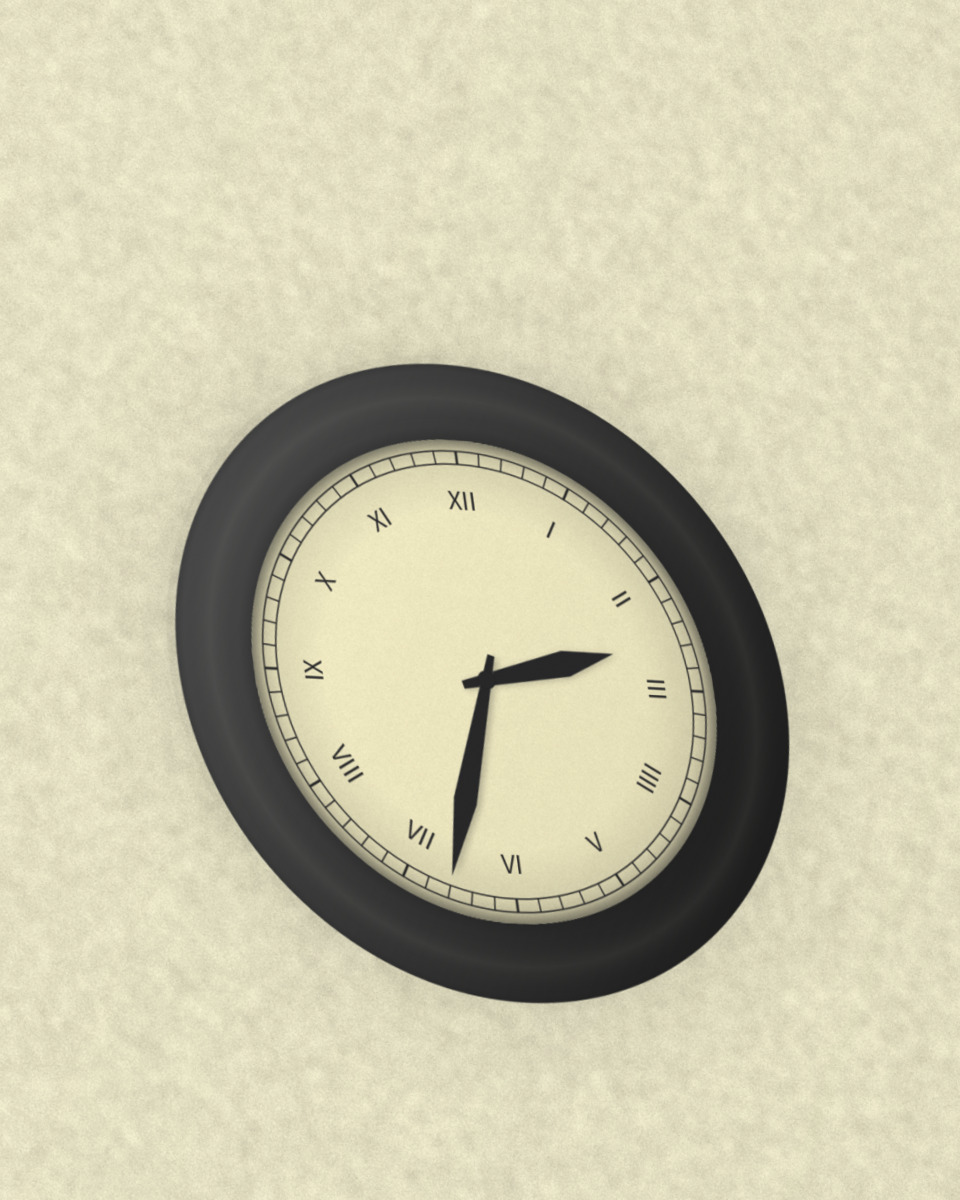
2:33
